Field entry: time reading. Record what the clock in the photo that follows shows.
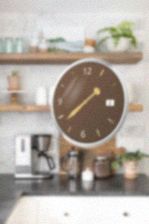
1:38
